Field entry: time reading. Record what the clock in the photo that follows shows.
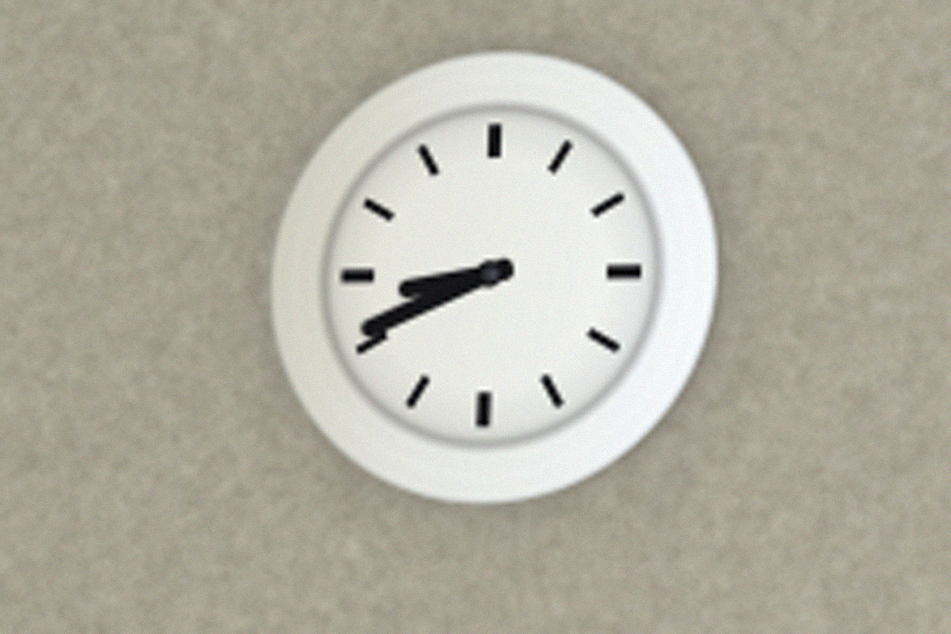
8:41
